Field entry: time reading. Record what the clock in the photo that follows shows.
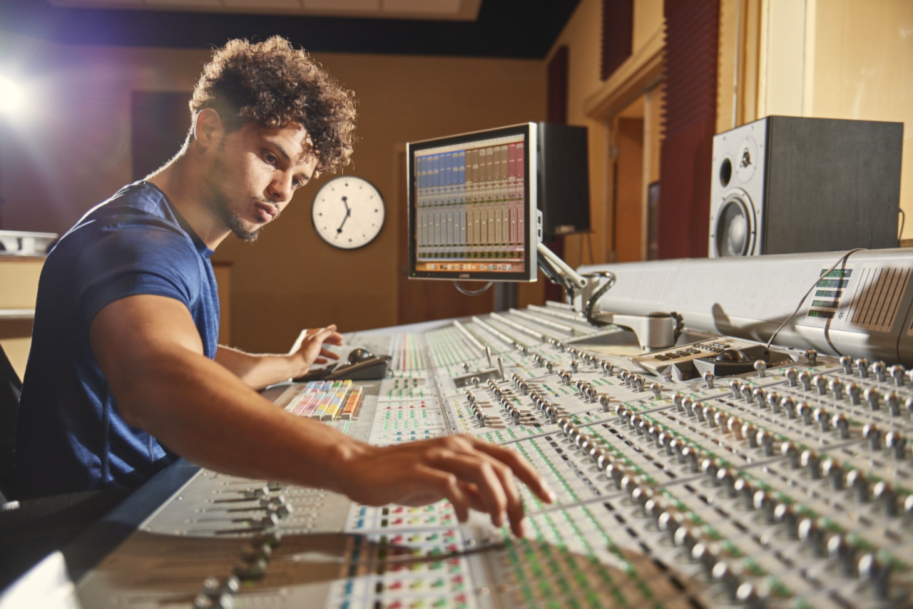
11:35
